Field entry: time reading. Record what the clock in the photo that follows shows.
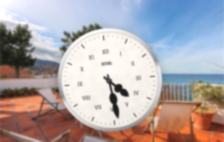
4:29
